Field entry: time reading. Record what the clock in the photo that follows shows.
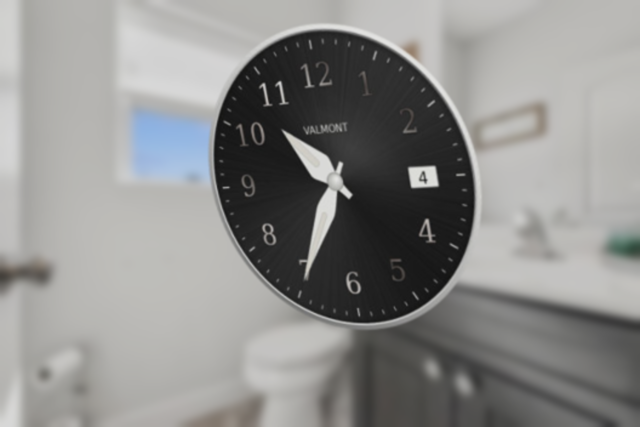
10:35
